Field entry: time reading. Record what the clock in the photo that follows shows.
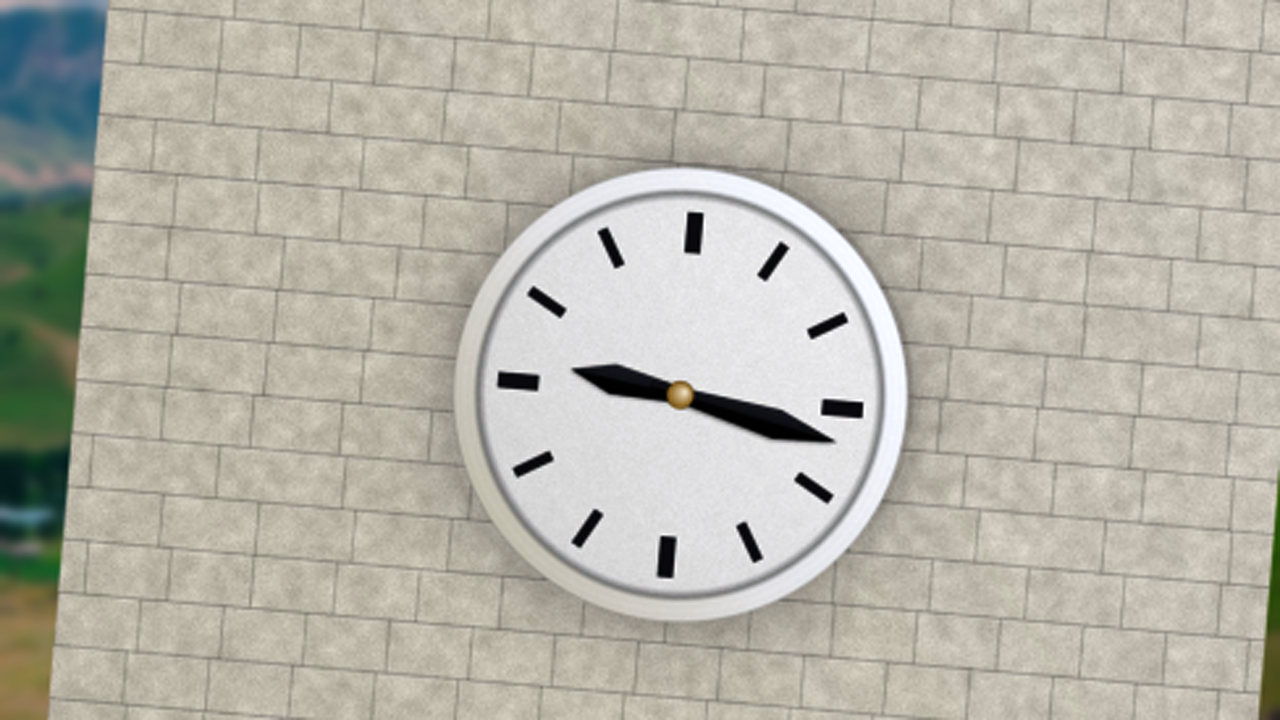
9:17
